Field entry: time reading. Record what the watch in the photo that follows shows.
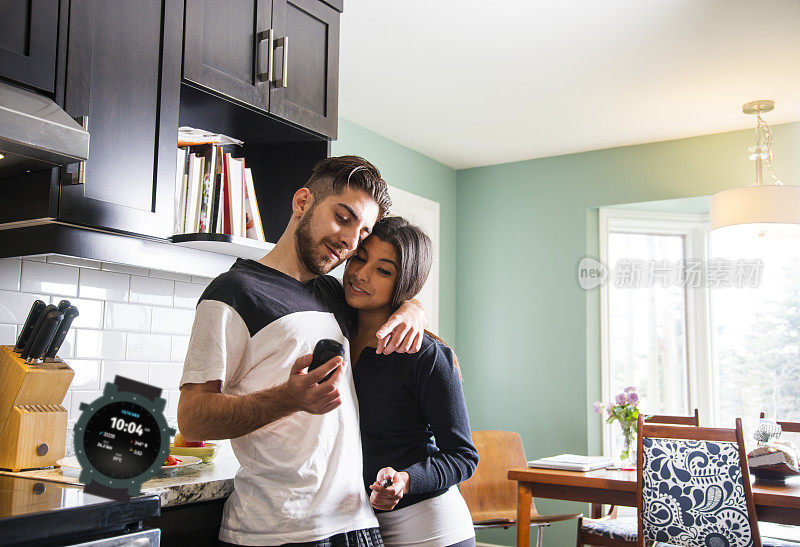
10:04
